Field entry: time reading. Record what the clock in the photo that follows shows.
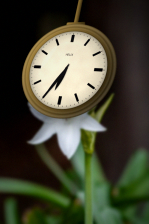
6:35
